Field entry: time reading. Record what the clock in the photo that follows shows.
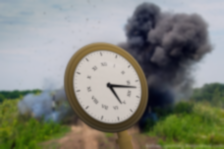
5:17
